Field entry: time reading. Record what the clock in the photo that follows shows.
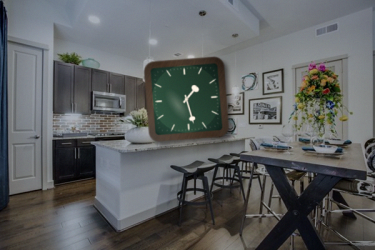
1:28
